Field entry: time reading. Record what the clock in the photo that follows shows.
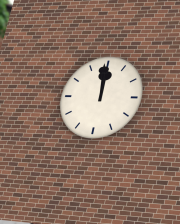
11:59
